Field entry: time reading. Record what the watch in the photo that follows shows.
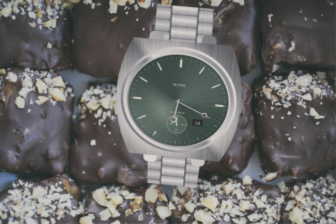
6:19
